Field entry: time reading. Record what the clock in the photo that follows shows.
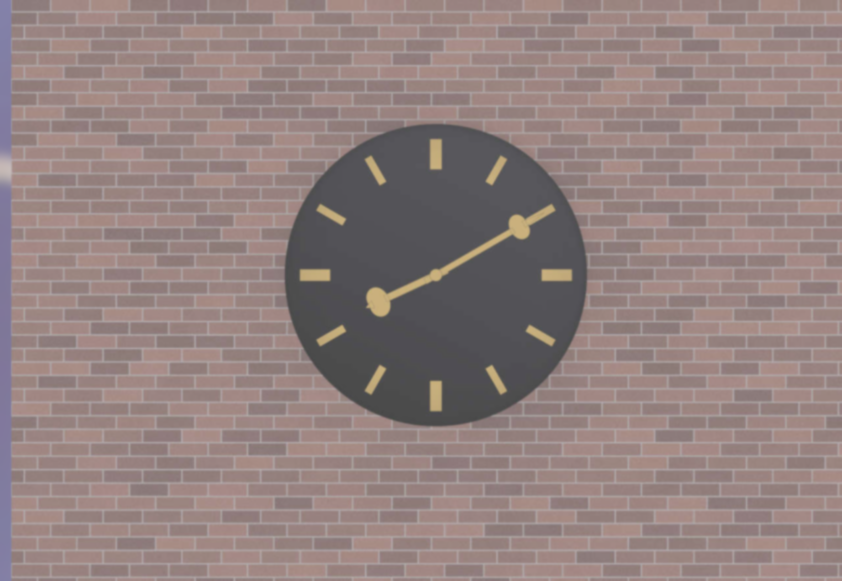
8:10
